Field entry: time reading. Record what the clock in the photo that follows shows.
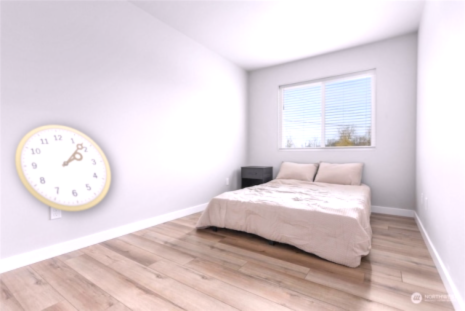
2:08
